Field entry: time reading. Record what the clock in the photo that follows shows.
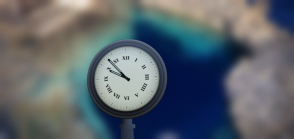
9:53
